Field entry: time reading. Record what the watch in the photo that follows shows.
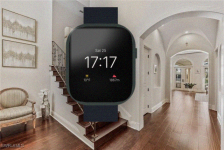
17:17
